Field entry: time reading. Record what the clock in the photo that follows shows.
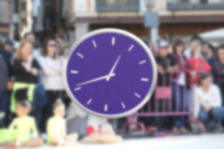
12:41
